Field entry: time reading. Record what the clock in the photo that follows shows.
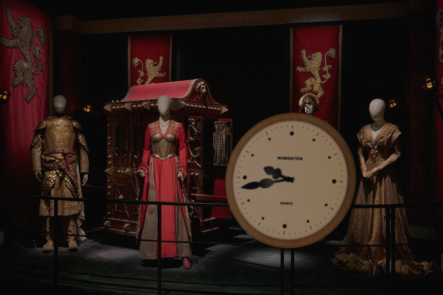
9:43
